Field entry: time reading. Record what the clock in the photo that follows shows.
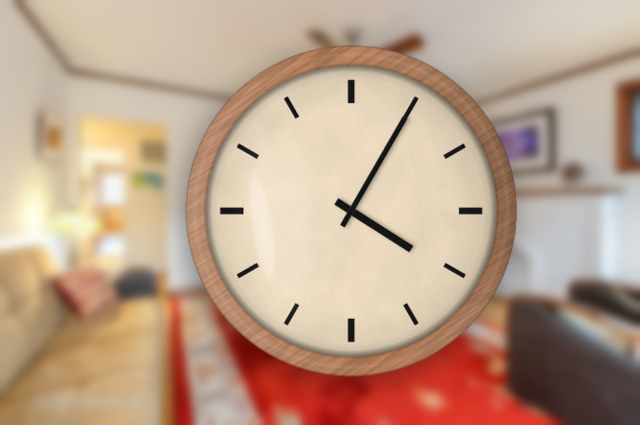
4:05
